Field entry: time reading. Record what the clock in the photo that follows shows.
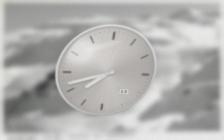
7:42
